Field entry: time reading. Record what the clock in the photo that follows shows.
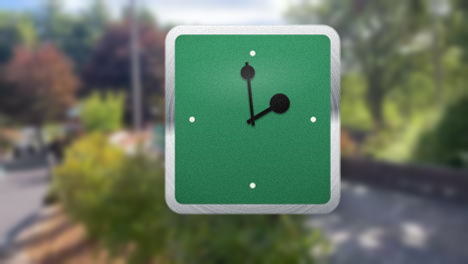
1:59
